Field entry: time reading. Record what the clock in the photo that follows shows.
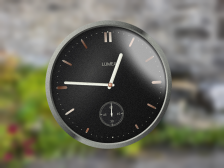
12:46
